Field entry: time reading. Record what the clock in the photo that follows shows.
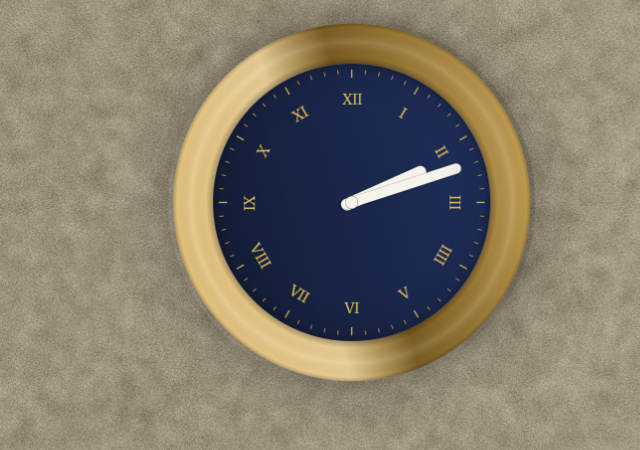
2:12
